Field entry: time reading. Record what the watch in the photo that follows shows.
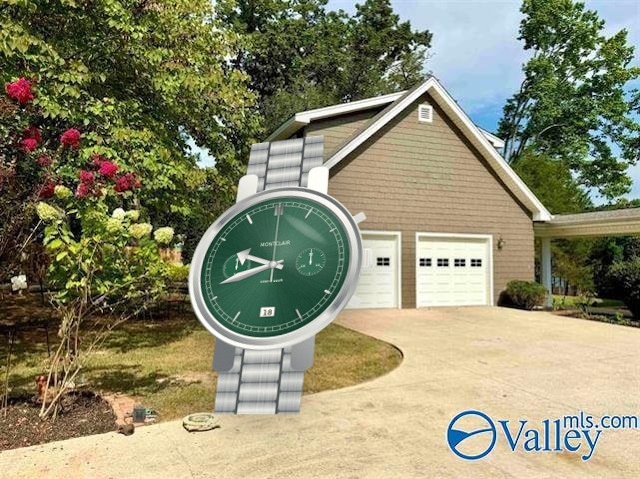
9:42
